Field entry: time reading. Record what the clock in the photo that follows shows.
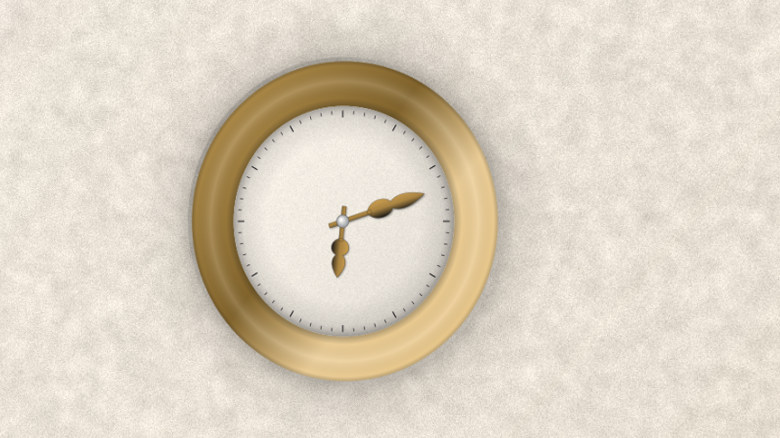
6:12
